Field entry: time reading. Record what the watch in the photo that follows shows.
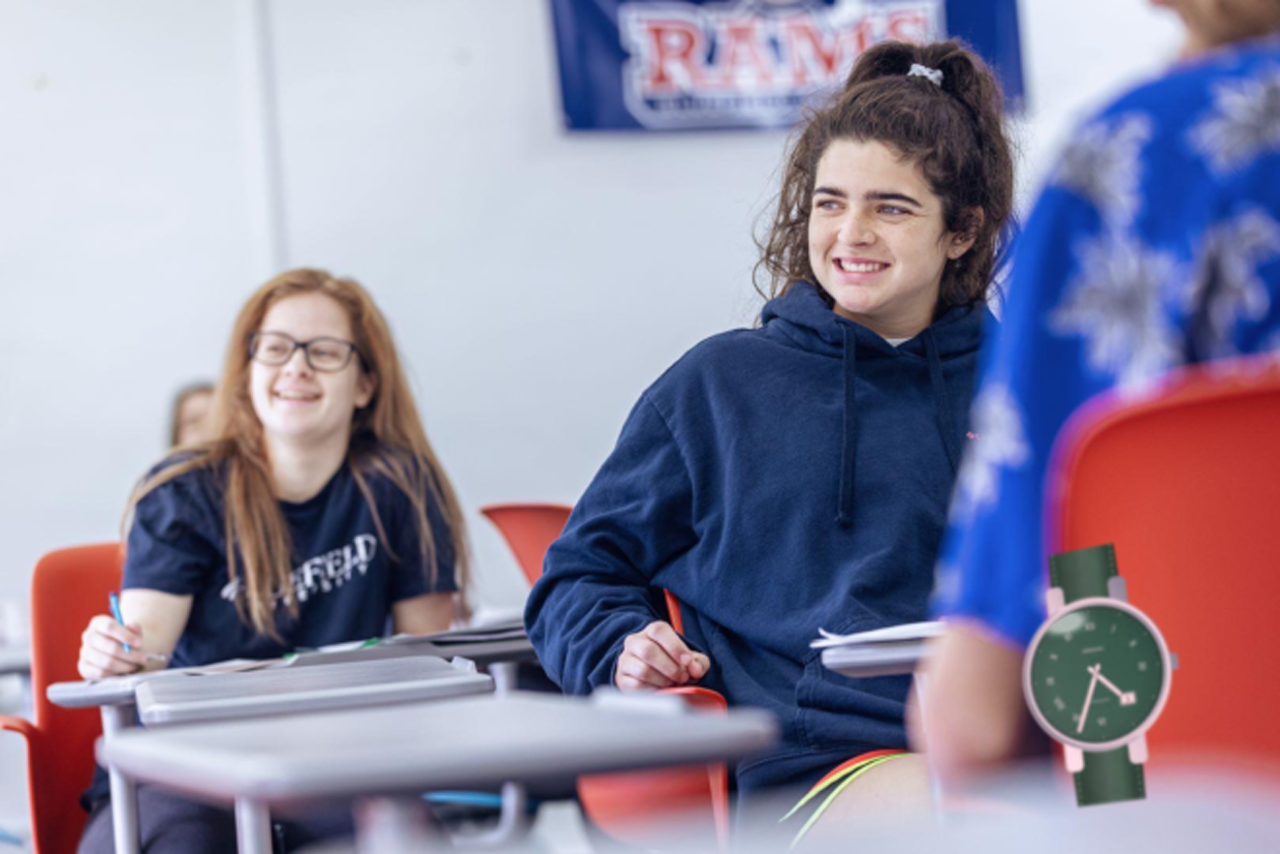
4:34
